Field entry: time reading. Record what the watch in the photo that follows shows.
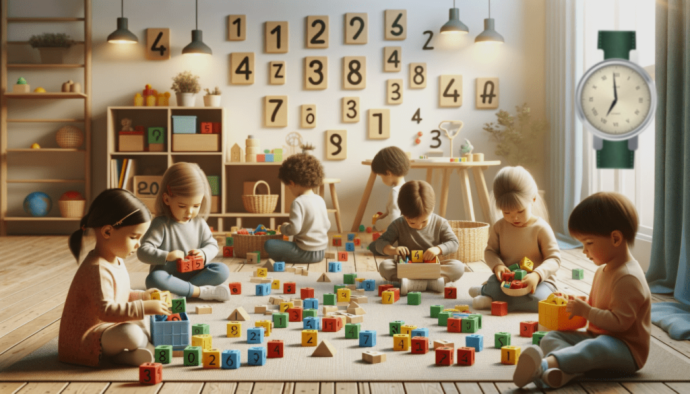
6:59
